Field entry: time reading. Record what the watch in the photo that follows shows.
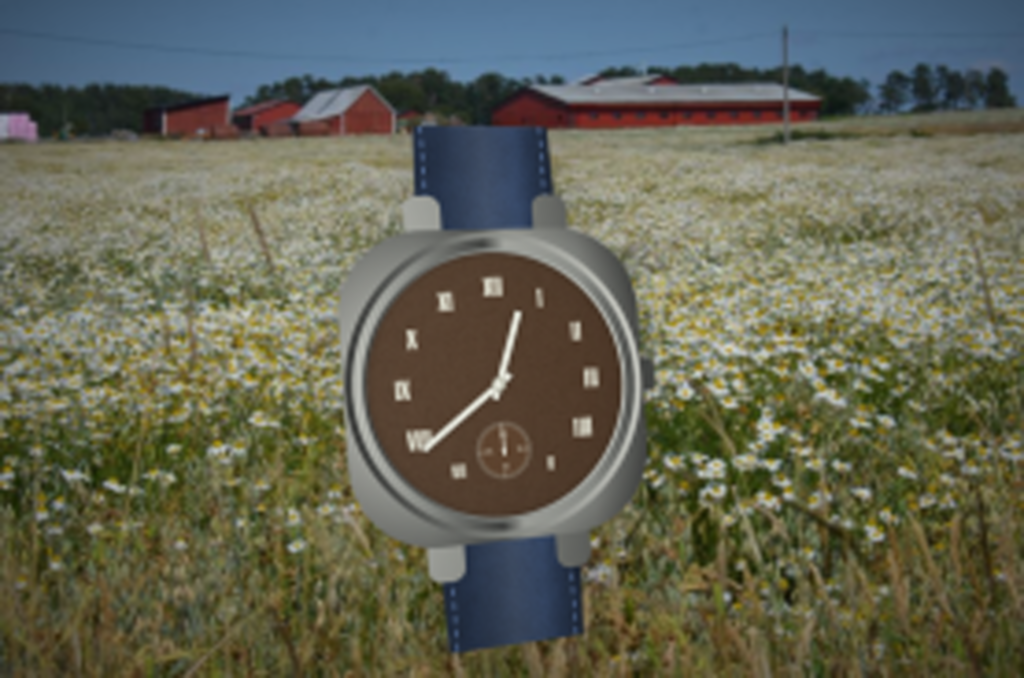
12:39
